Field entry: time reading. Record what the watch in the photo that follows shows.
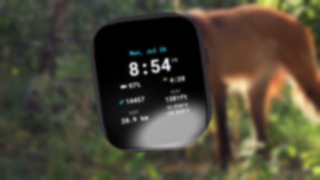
8:54
